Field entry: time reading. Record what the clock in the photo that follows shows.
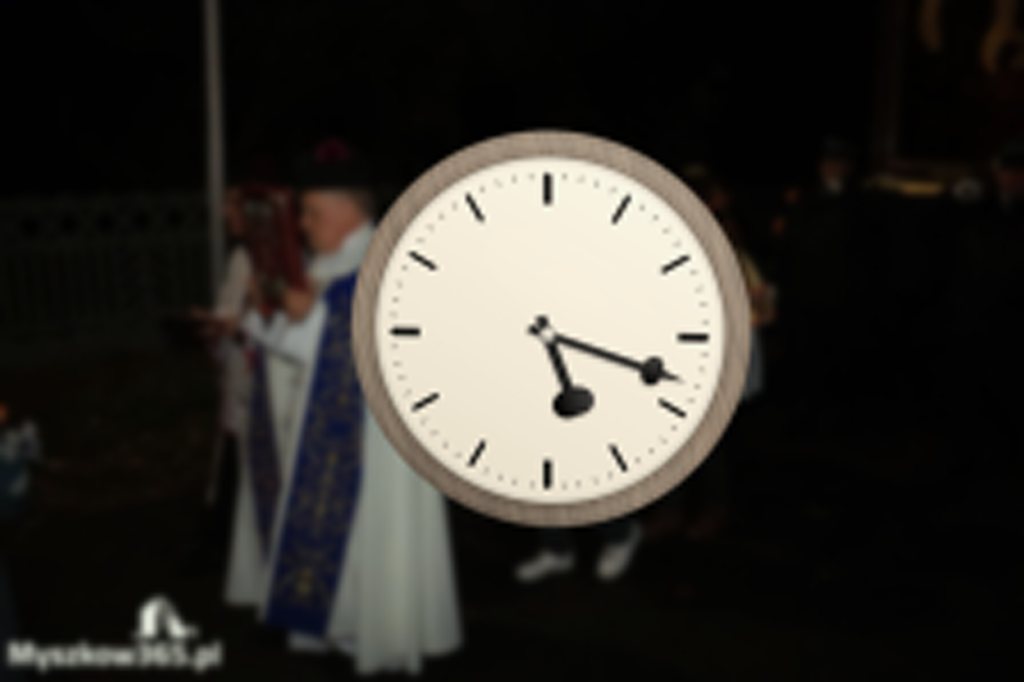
5:18
